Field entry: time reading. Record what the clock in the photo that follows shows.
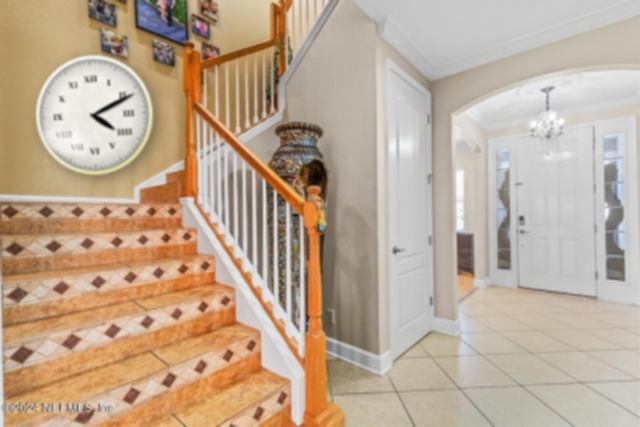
4:11
